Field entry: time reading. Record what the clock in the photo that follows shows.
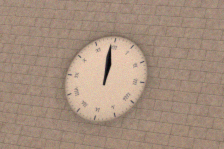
11:59
